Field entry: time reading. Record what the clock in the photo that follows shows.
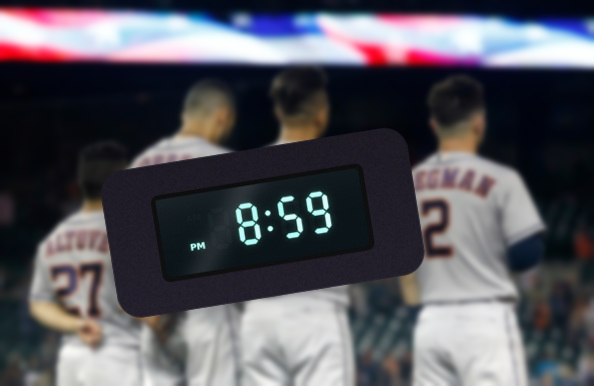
8:59
